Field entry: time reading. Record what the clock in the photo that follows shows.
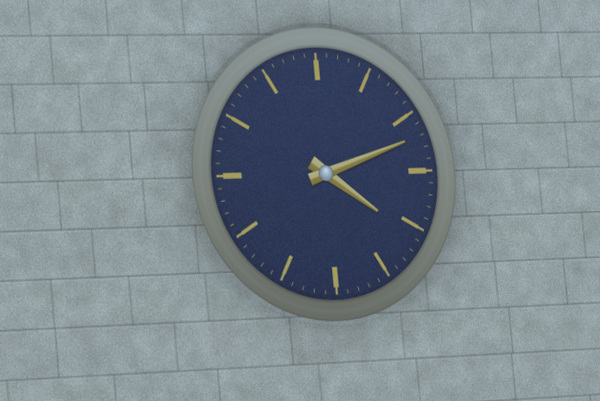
4:12
